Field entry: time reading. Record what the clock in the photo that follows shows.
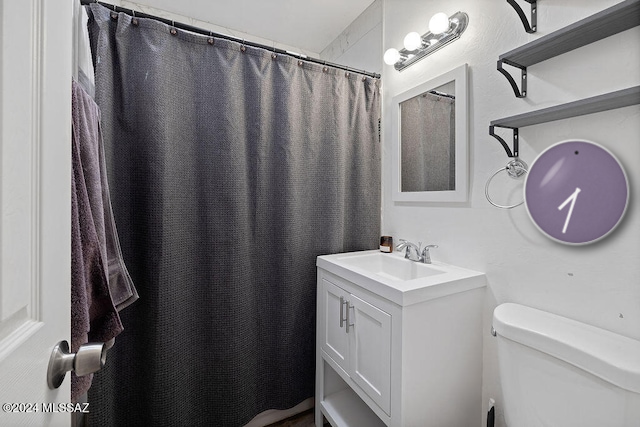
7:33
